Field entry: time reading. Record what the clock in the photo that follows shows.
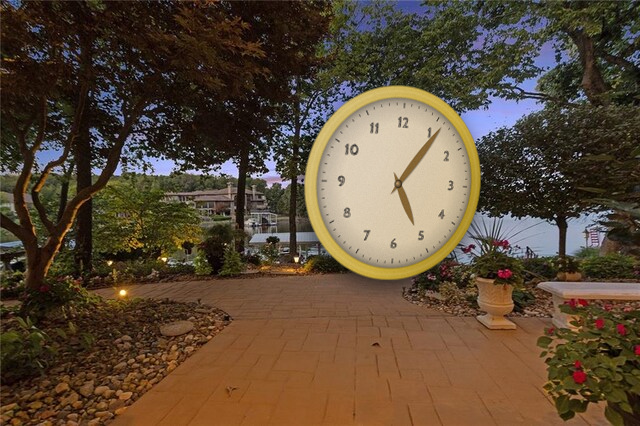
5:06
